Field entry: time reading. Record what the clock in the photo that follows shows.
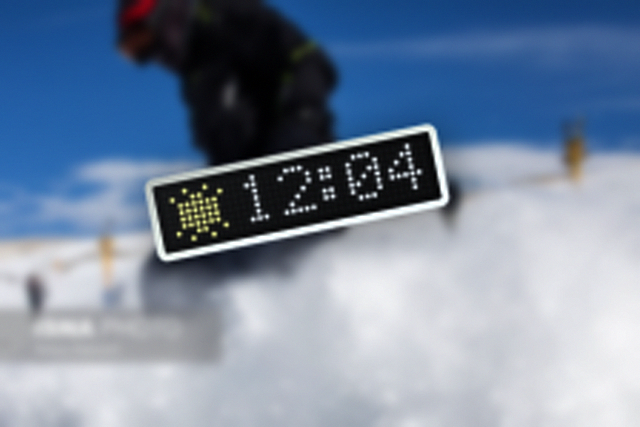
12:04
